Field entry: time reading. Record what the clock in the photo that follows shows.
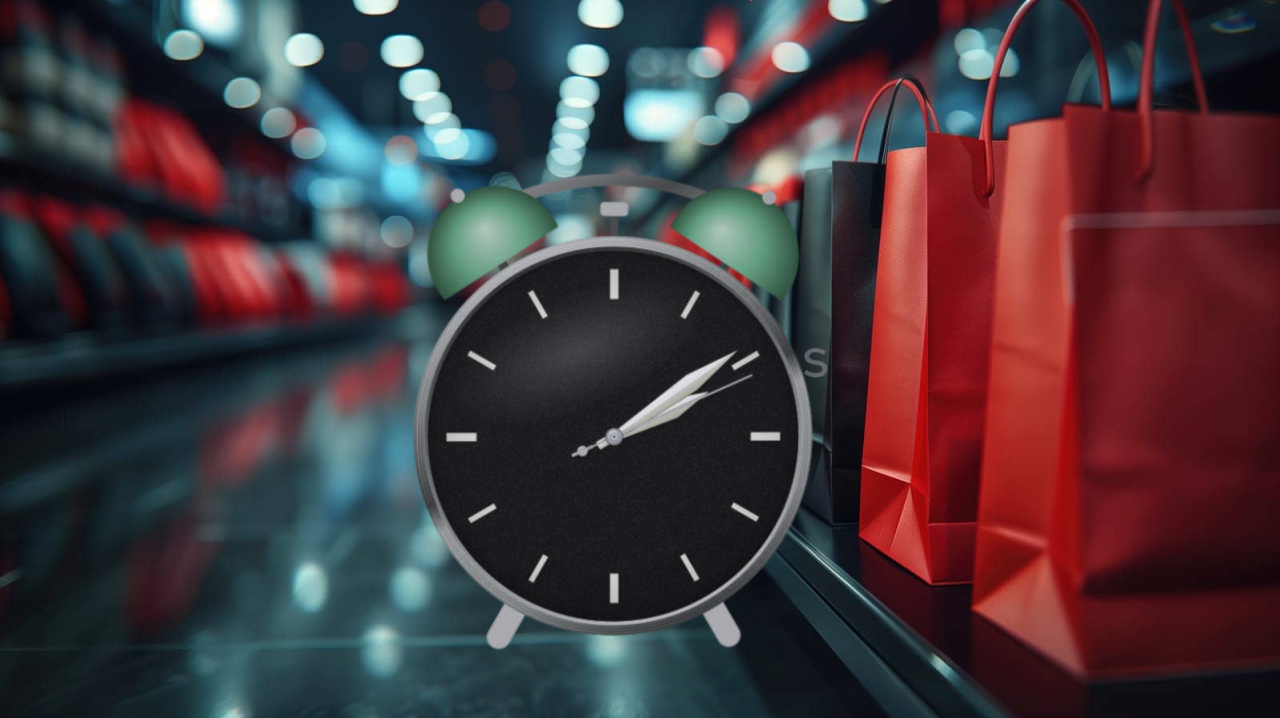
2:09:11
